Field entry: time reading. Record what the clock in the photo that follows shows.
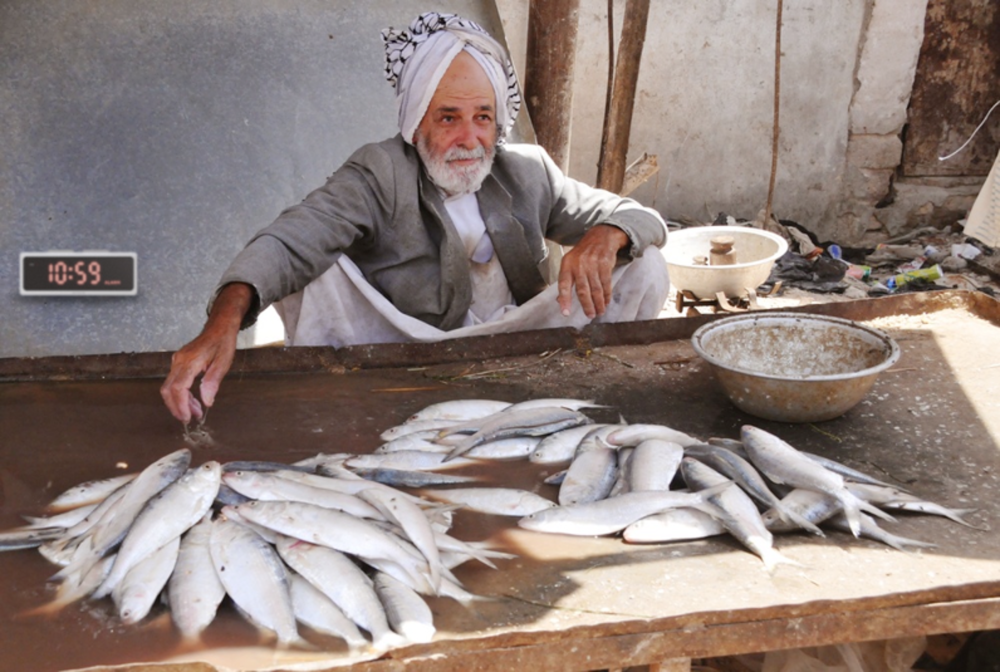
10:59
